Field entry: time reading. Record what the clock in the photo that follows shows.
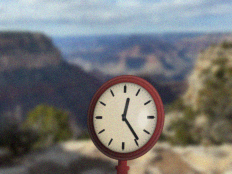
12:24
